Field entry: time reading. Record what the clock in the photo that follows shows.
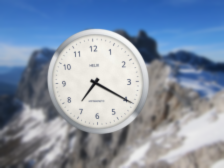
7:20
